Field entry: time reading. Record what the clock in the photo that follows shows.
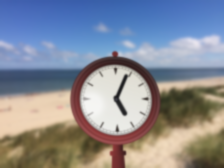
5:04
